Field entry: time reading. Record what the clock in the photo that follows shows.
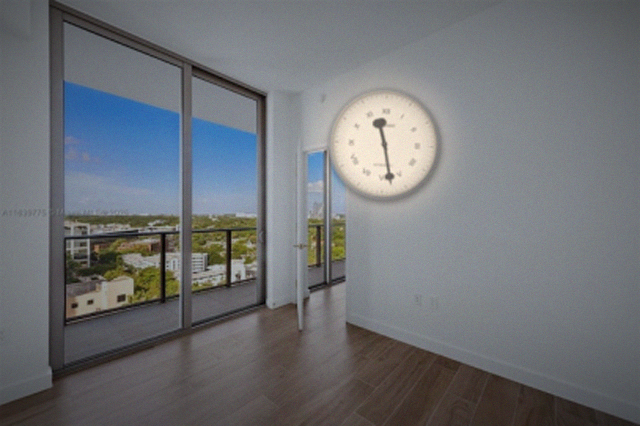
11:28
